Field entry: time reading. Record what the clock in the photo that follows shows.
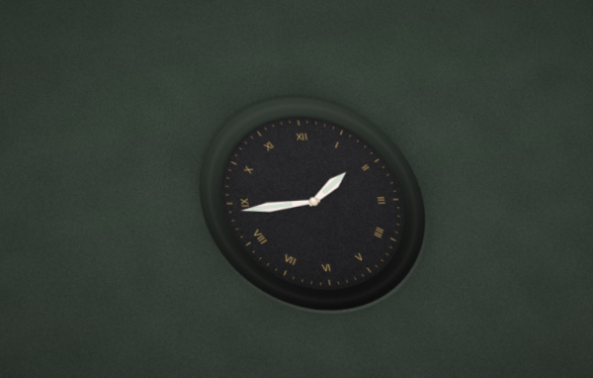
1:44
